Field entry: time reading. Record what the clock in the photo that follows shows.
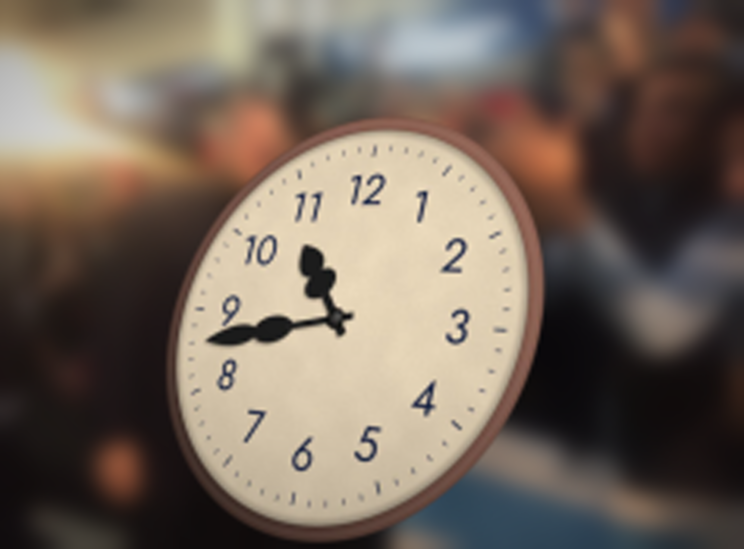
10:43
